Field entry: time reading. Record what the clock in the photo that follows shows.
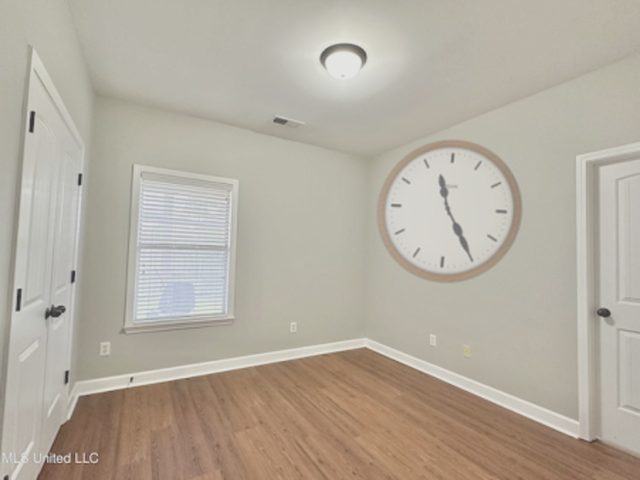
11:25
